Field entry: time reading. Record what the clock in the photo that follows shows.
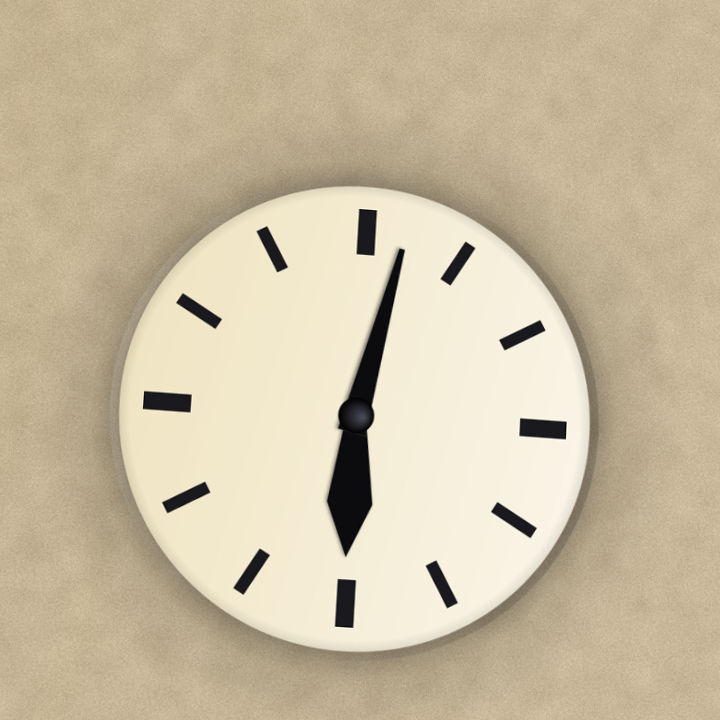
6:02
